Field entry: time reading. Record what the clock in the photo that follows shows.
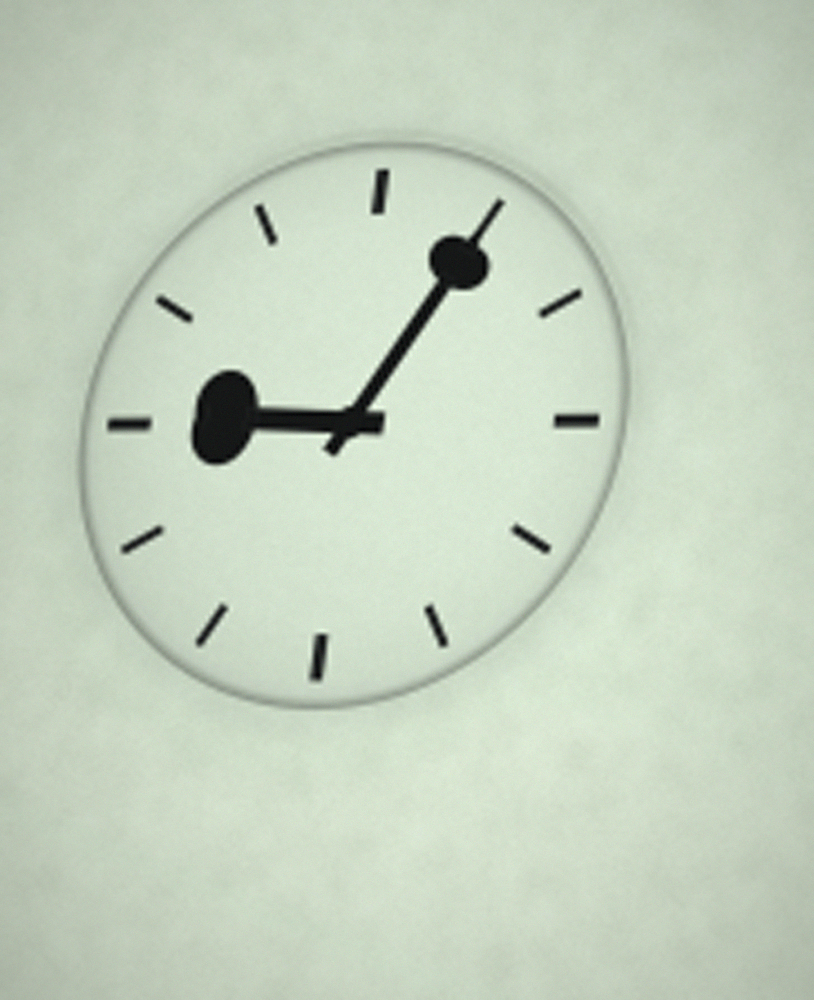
9:05
